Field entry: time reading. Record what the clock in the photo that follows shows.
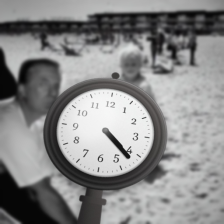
4:22
